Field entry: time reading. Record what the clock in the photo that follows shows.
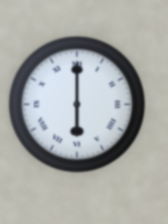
6:00
